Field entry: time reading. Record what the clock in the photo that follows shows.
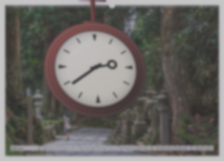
2:39
